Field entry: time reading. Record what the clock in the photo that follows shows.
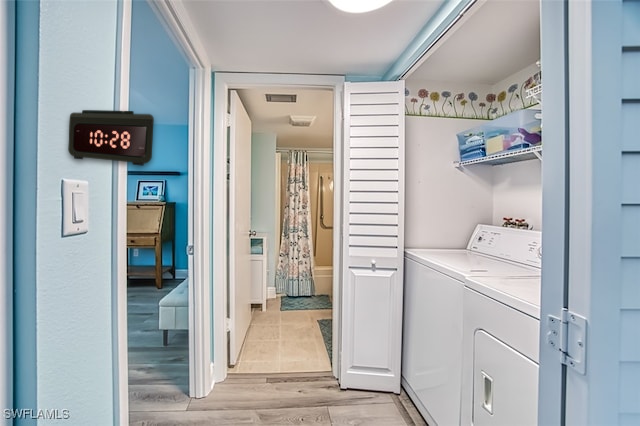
10:28
